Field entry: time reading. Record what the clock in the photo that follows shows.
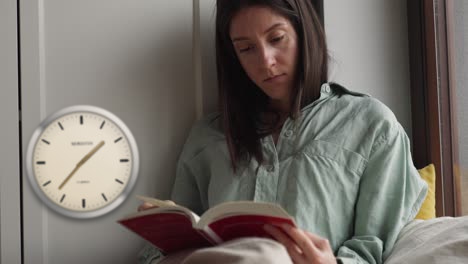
1:37
